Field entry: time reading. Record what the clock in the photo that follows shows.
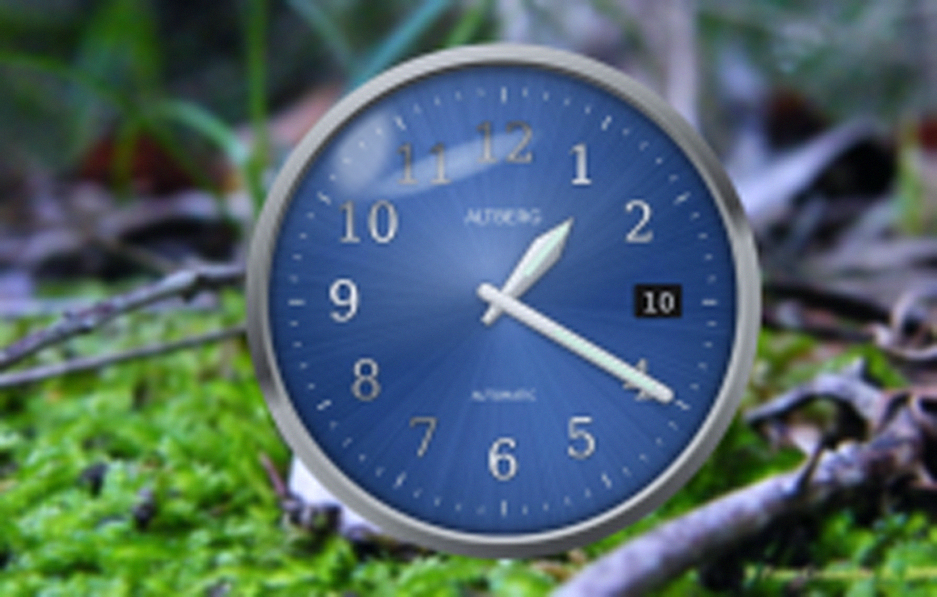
1:20
